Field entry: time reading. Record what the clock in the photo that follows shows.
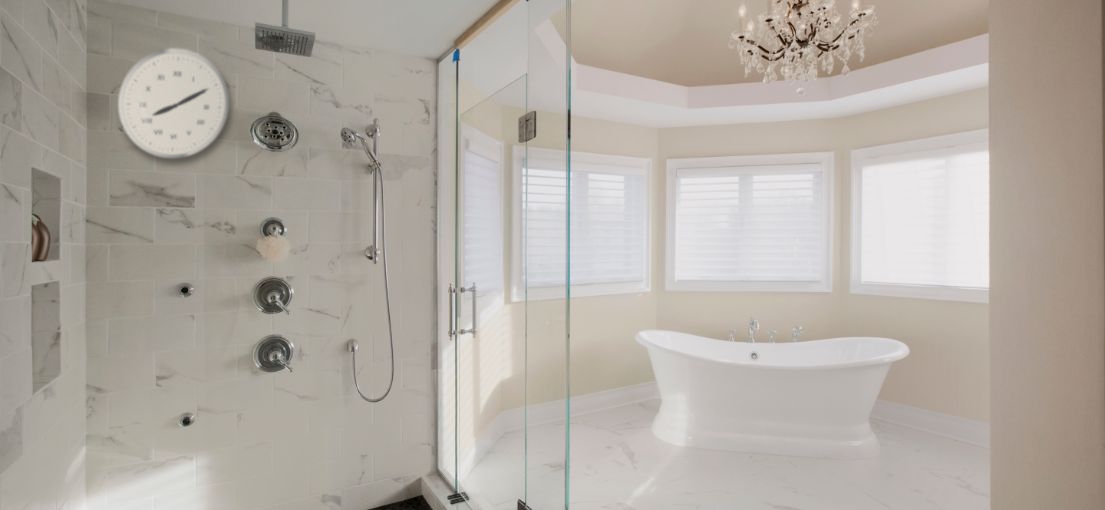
8:10
